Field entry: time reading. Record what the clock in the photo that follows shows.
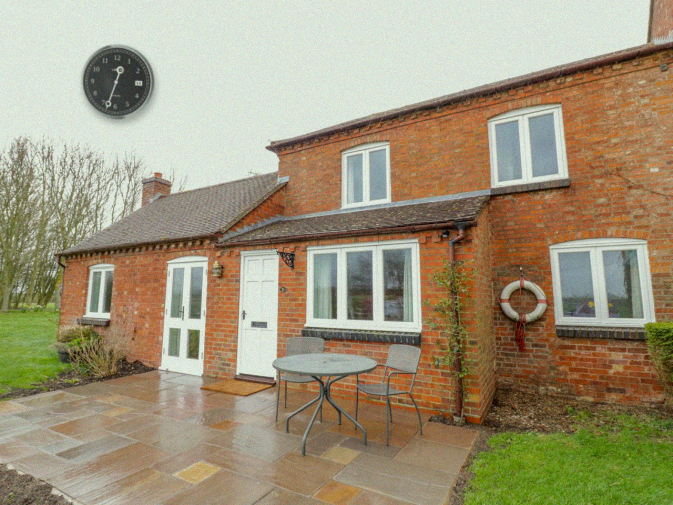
12:33
